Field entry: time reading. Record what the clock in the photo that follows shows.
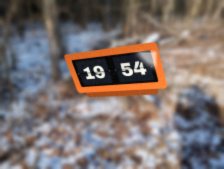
19:54
